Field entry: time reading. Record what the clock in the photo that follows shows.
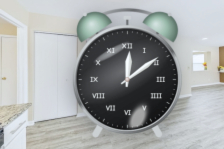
12:09
